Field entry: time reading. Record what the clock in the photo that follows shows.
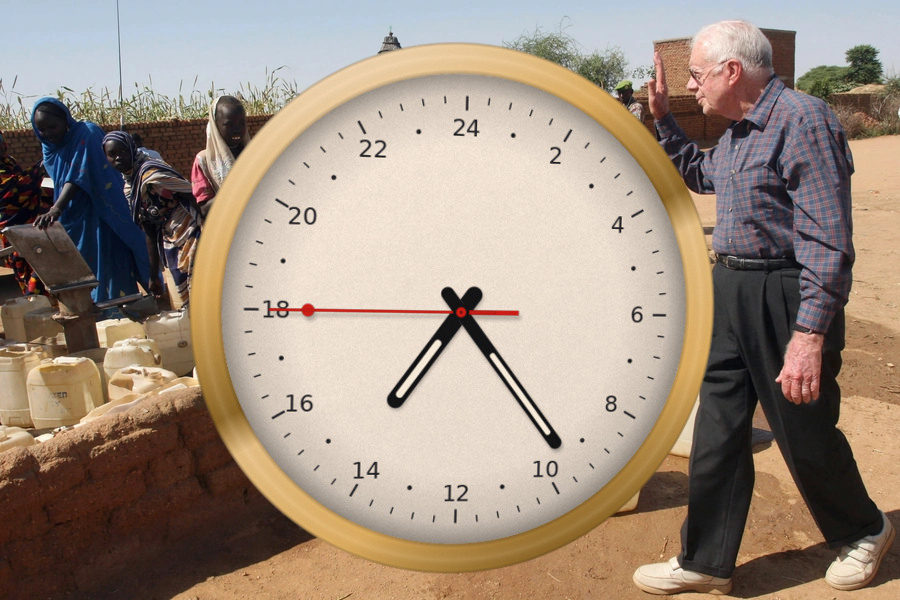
14:23:45
